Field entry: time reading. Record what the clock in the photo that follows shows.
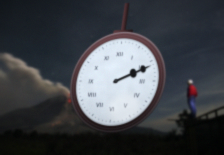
2:11
